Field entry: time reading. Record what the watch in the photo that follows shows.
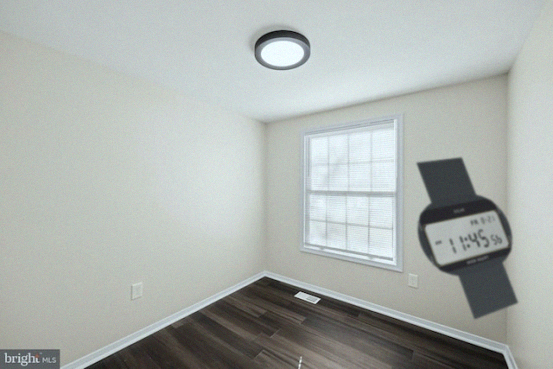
11:45
